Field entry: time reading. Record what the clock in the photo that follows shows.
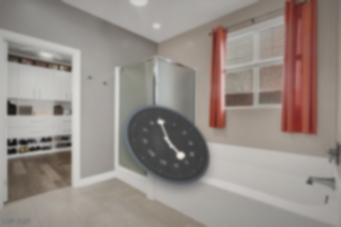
4:59
